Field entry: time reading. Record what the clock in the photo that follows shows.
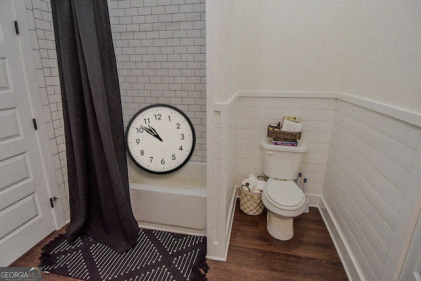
10:52
